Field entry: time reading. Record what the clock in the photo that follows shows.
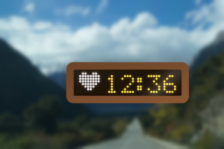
12:36
